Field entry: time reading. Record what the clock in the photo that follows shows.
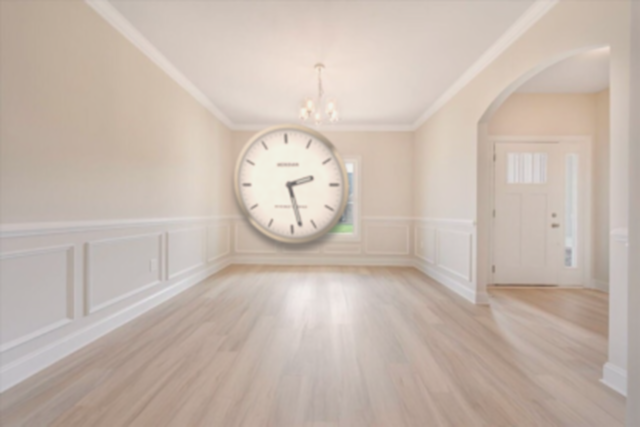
2:28
